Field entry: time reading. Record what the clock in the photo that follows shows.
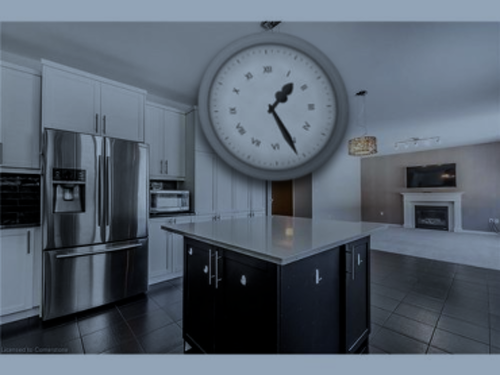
1:26
